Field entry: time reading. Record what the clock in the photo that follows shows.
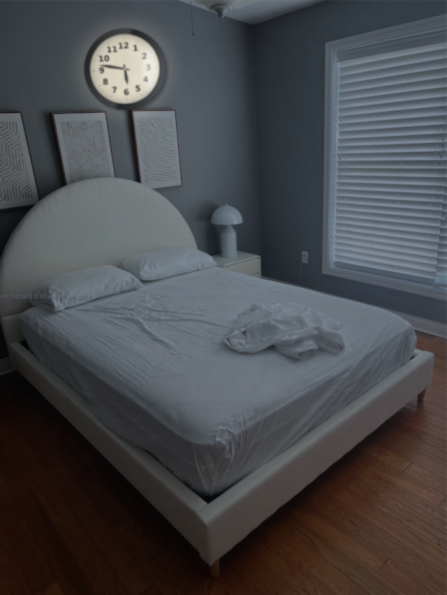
5:47
